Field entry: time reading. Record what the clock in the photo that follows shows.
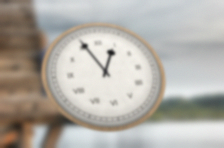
12:56
